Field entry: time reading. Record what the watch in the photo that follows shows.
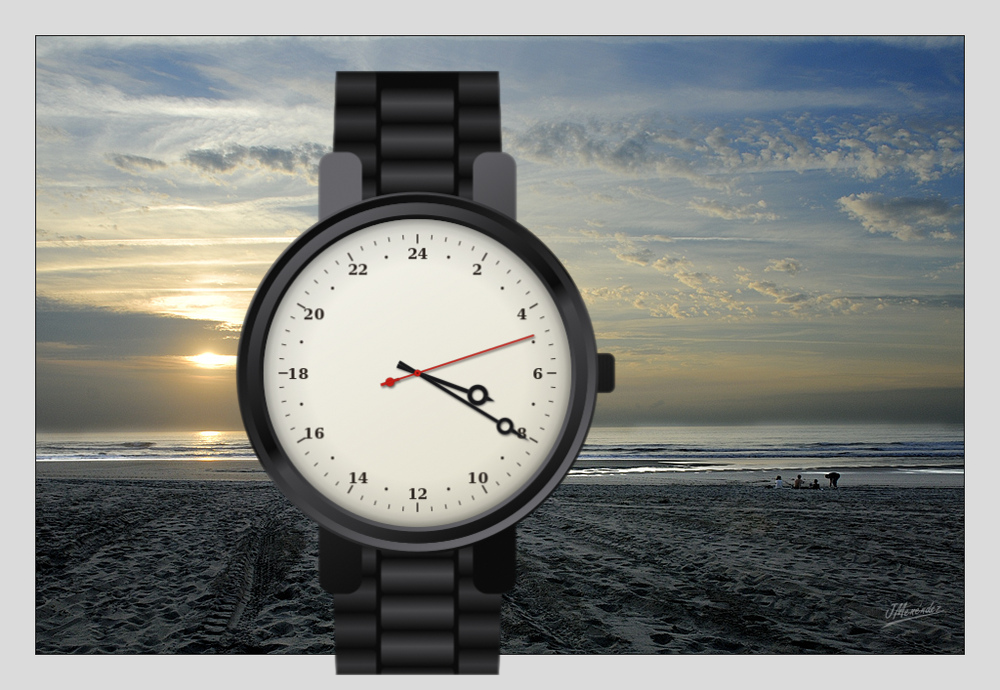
7:20:12
